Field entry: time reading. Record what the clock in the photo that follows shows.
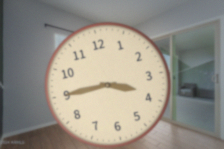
3:45
